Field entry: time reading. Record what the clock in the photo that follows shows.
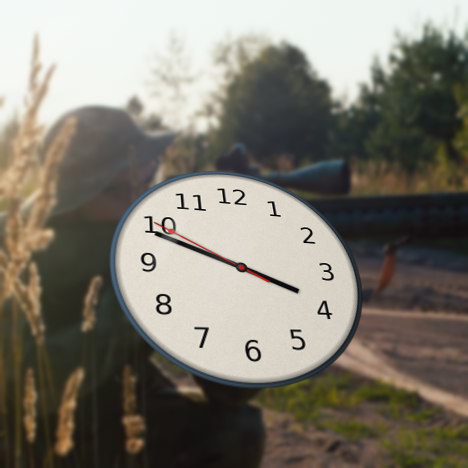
3:48:50
